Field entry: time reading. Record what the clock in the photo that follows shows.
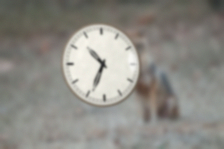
10:34
